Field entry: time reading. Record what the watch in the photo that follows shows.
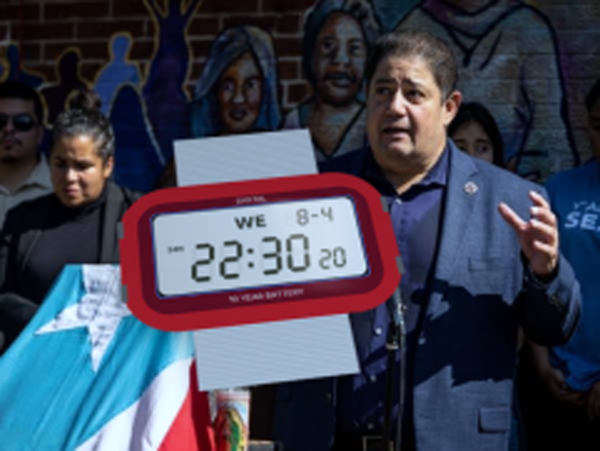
22:30:20
